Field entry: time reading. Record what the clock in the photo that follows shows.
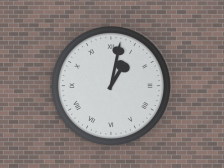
1:02
